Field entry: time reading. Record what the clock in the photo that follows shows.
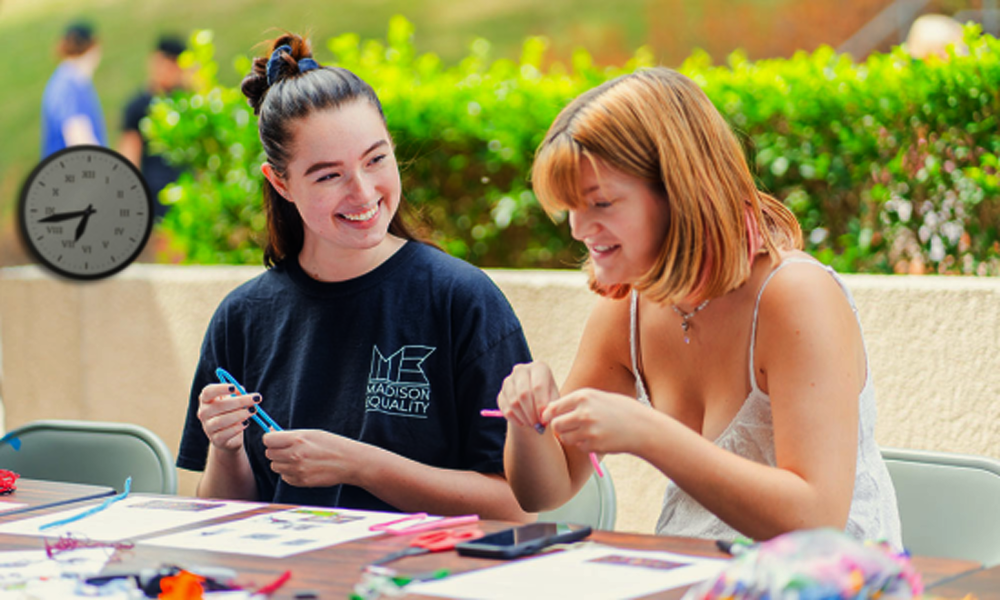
6:43
